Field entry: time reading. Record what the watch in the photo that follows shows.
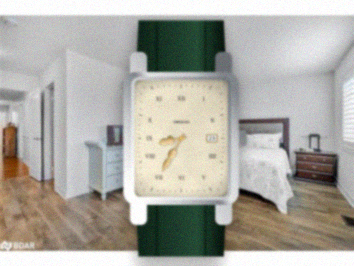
8:35
